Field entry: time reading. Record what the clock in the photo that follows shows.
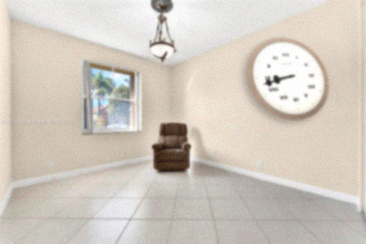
8:43
